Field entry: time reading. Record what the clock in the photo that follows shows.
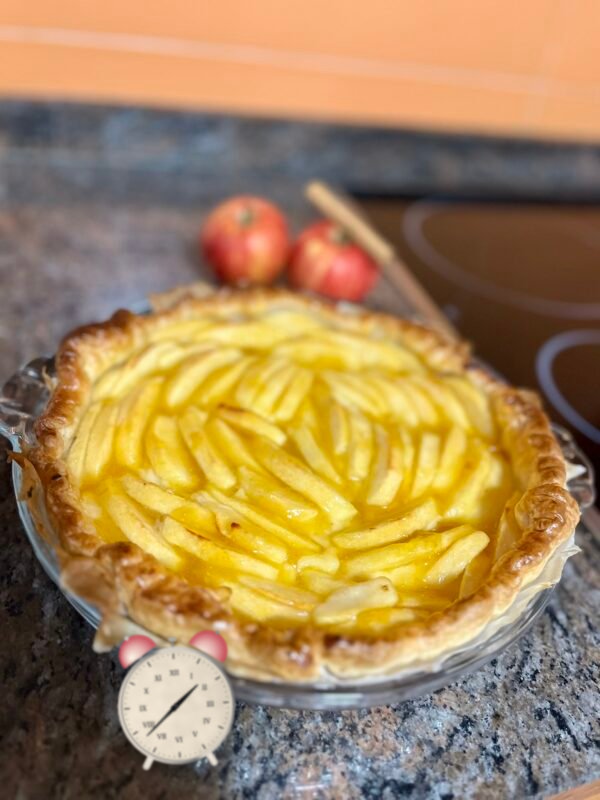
1:38
